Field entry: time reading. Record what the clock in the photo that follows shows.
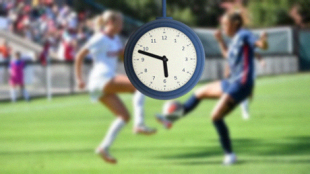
5:48
